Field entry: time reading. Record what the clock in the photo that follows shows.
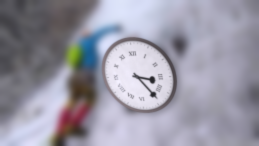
3:24
